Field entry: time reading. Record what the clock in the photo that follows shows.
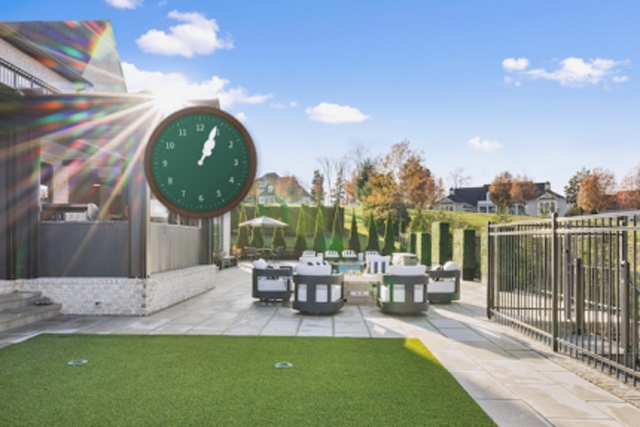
1:04
